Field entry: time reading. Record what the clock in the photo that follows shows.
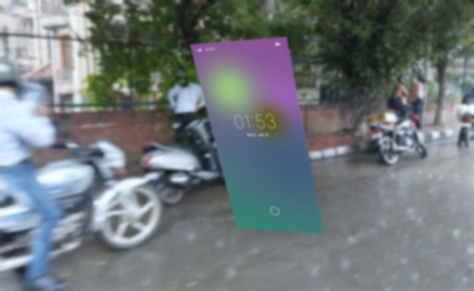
1:53
